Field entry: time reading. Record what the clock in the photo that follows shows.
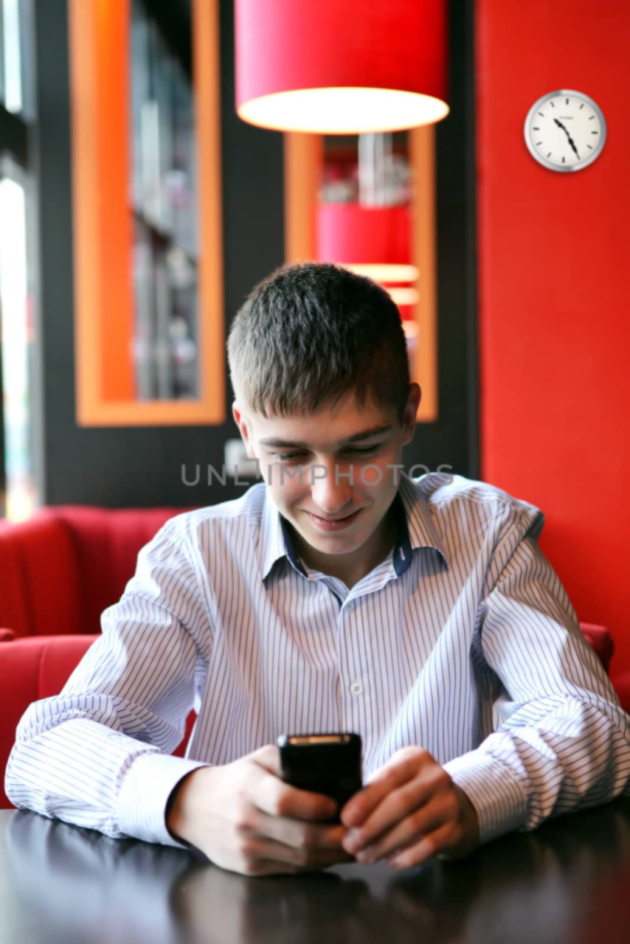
10:25
